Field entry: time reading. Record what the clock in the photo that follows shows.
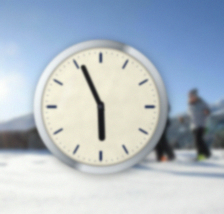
5:56
